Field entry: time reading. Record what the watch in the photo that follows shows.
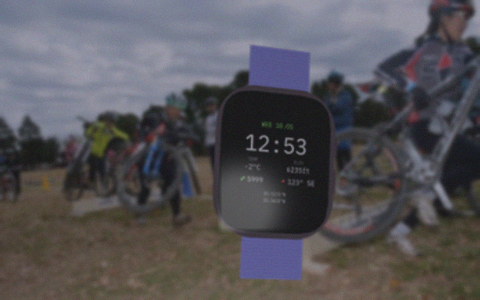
12:53
